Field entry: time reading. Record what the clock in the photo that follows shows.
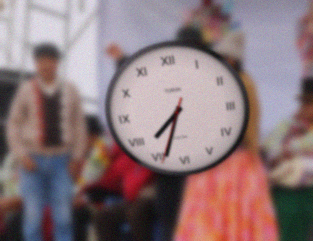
7:33:34
